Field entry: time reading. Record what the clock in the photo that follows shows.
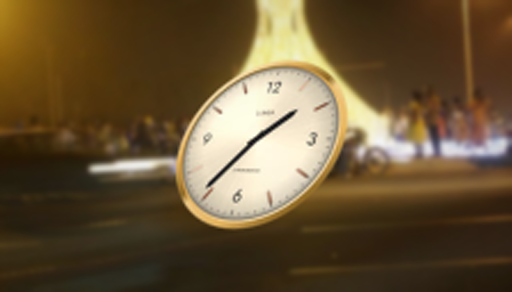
1:36
